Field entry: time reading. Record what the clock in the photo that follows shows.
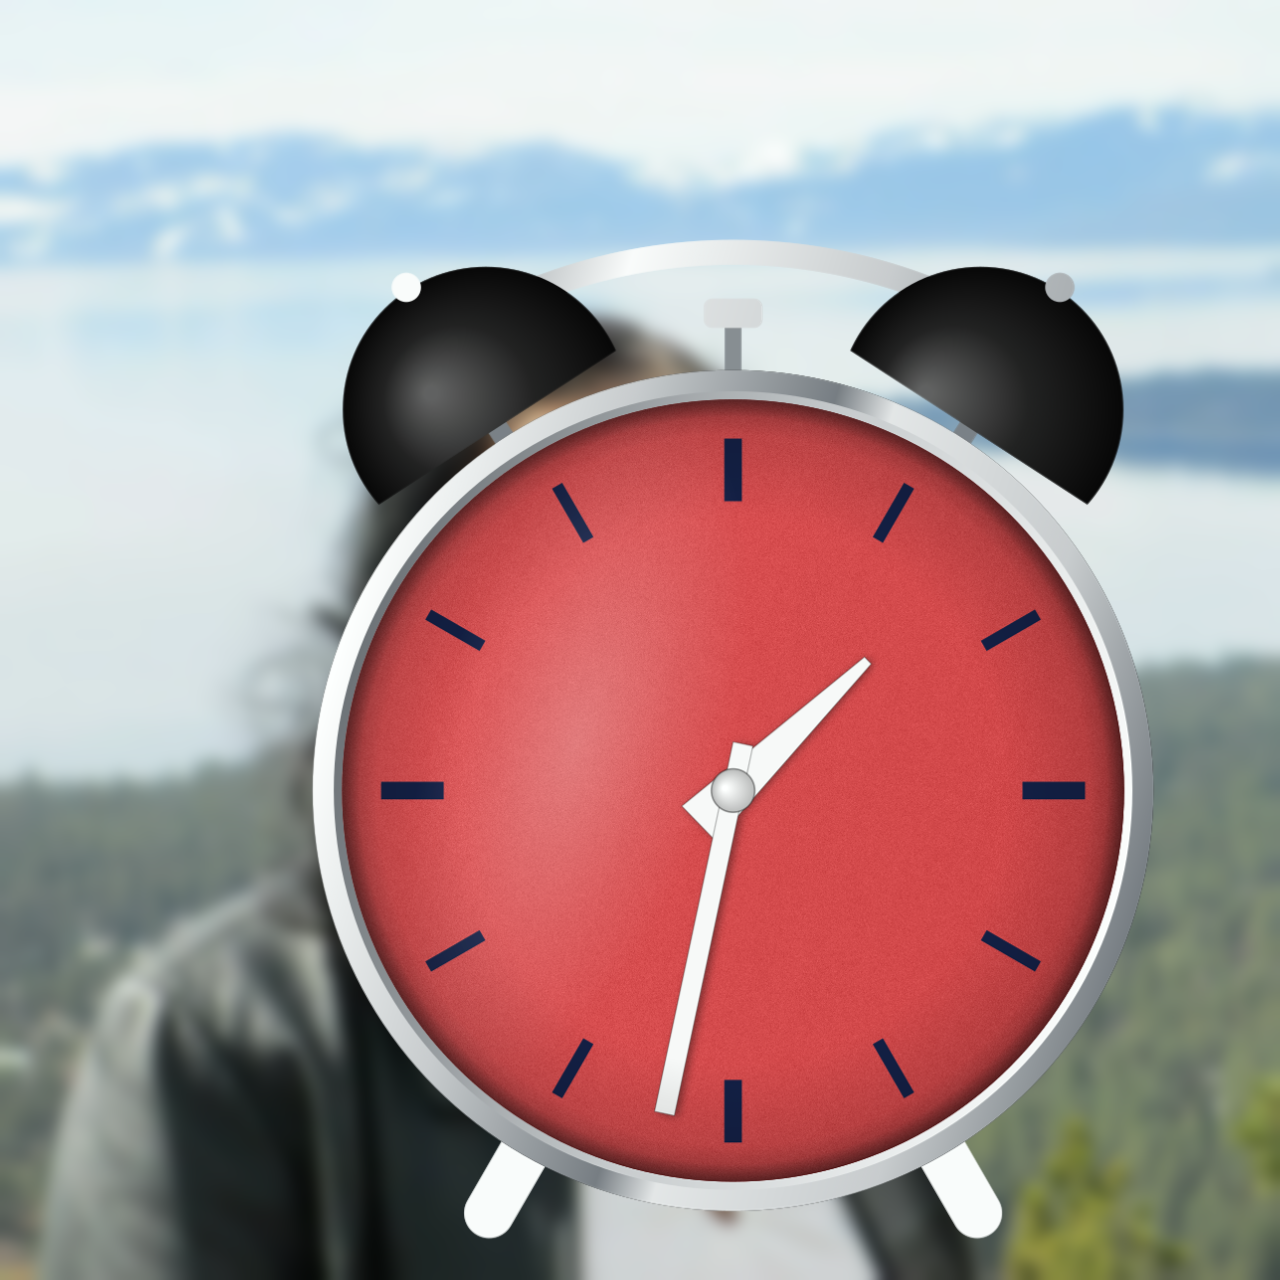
1:32
